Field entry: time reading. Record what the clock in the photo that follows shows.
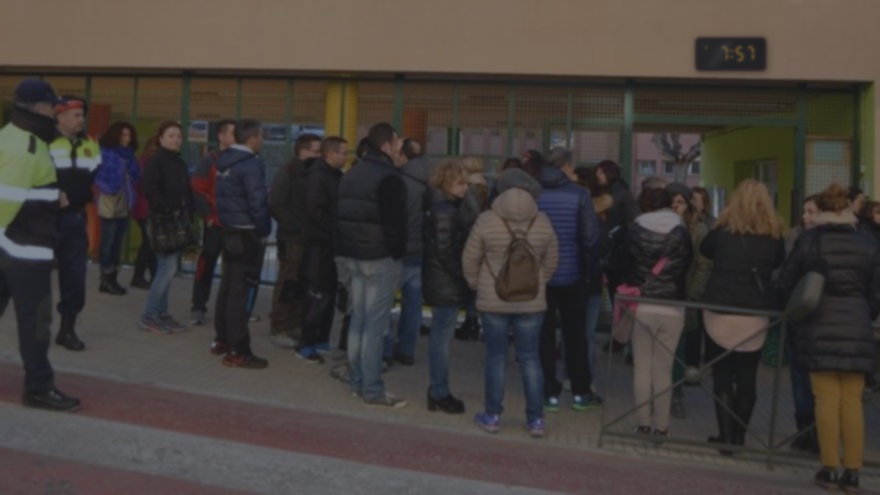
7:57
